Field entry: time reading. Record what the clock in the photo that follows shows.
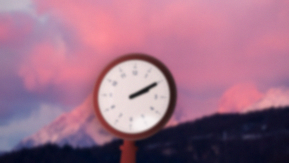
2:10
